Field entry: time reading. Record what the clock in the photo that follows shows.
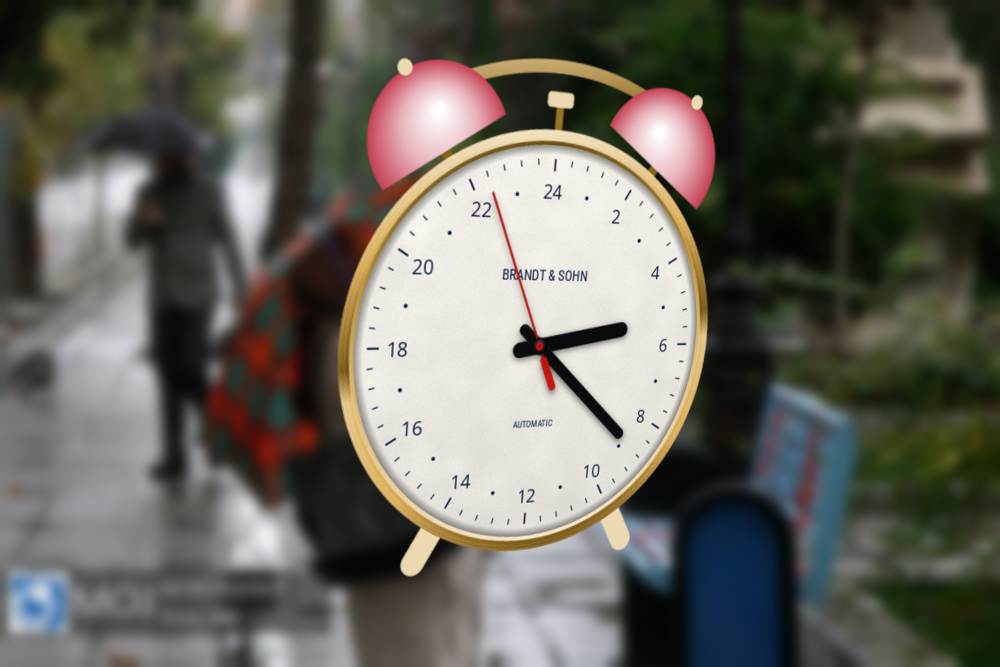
5:21:56
